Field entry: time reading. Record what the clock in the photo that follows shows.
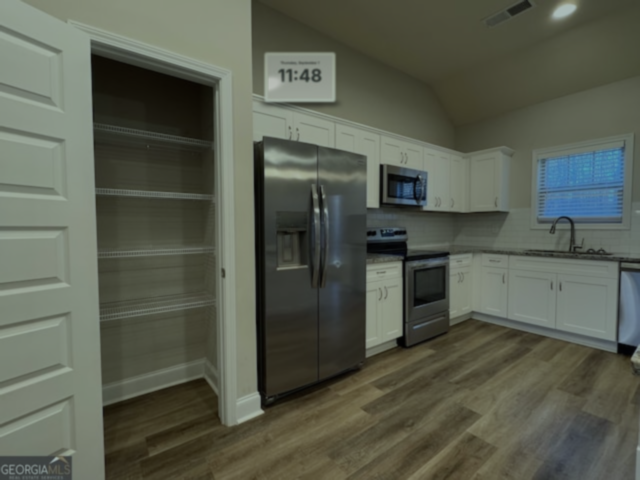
11:48
